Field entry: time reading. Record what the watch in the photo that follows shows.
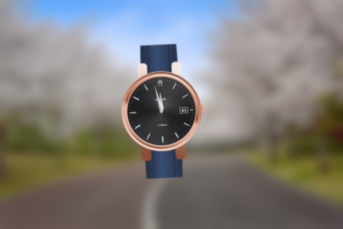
11:58
